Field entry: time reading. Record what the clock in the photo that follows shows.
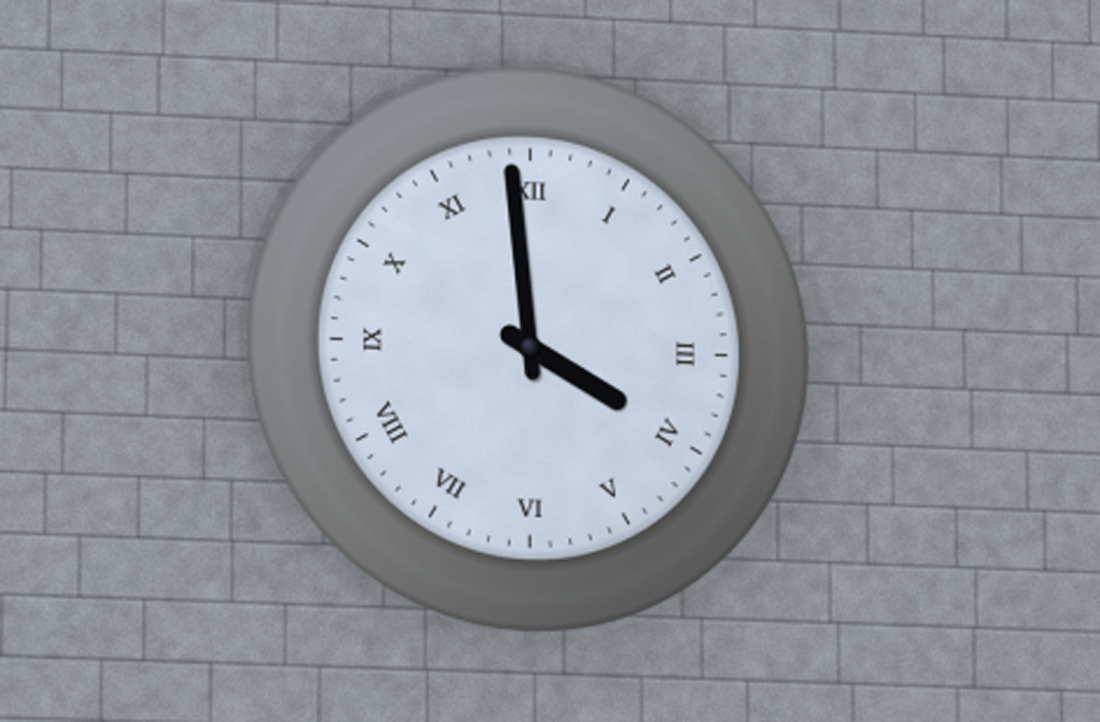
3:59
